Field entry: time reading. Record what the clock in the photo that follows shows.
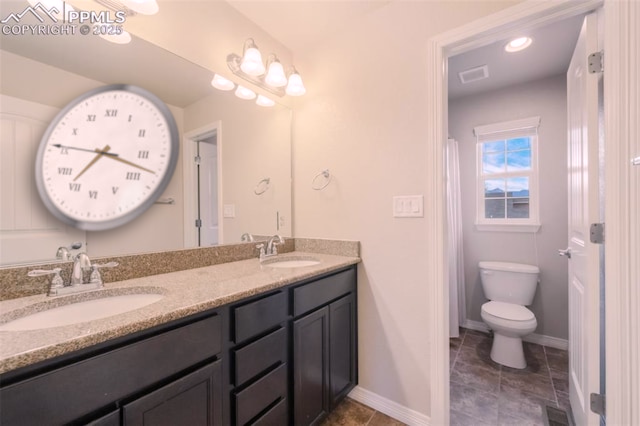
7:17:46
